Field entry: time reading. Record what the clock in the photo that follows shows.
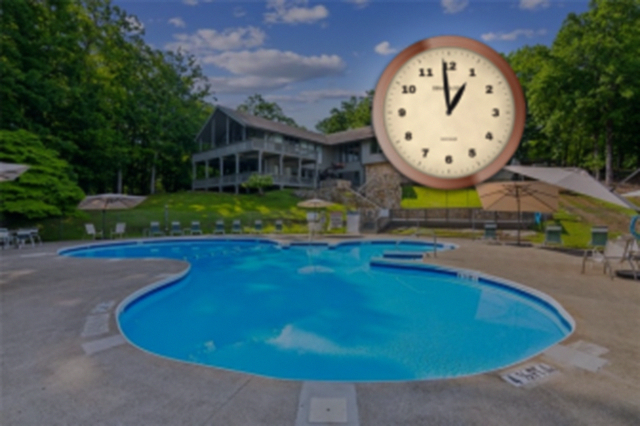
12:59
